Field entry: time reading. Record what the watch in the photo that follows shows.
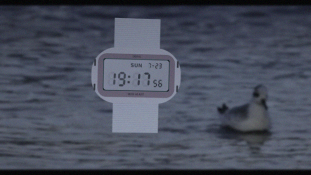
19:17:56
